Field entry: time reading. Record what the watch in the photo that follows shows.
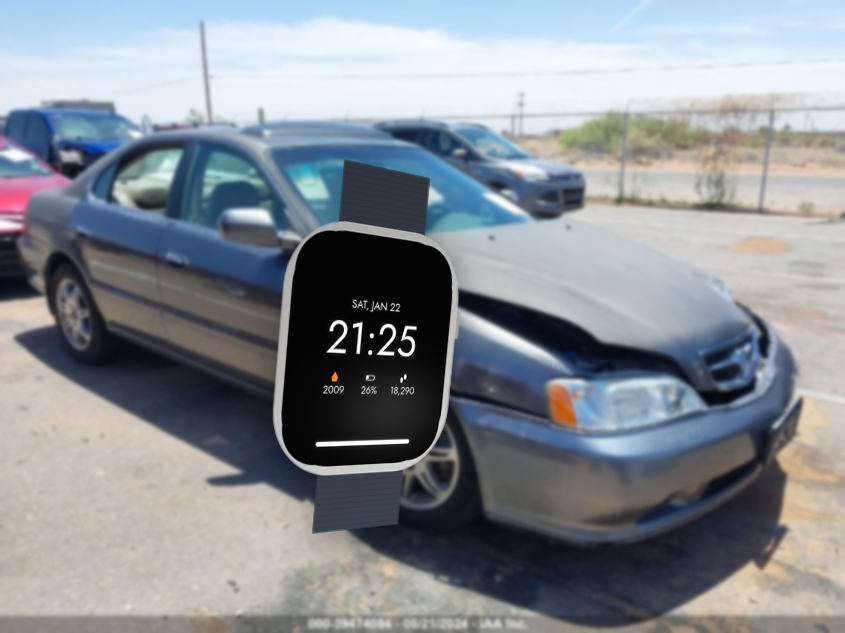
21:25
